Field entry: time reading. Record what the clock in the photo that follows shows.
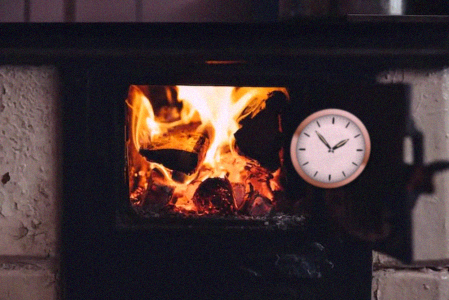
1:53
